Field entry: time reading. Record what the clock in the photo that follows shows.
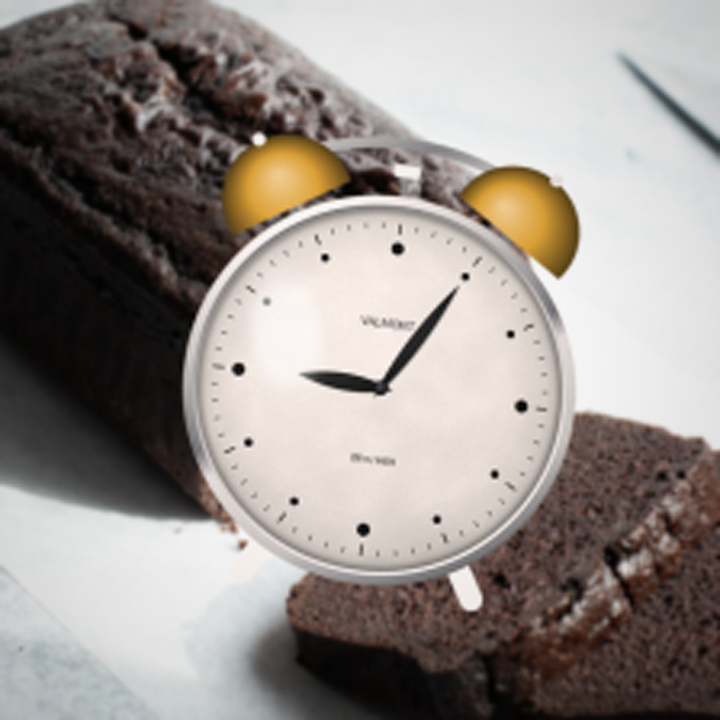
9:05
